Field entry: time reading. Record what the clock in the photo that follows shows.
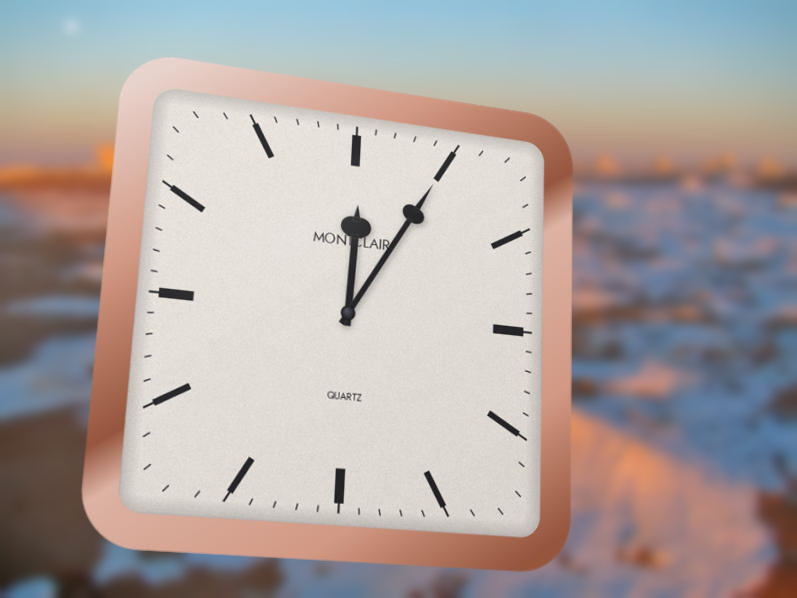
12:05
